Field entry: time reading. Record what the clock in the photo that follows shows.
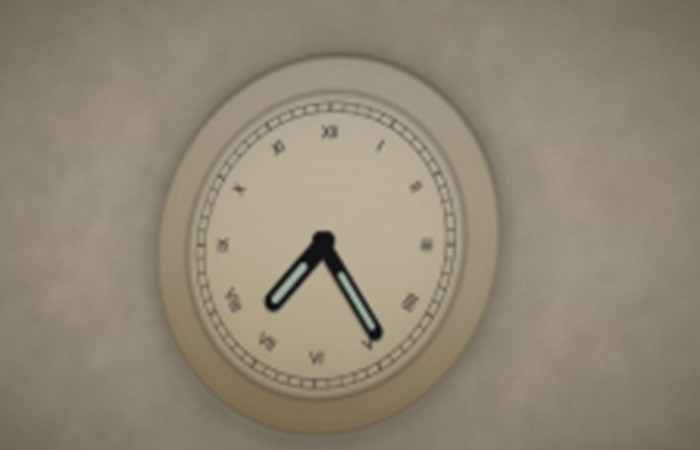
7:24
